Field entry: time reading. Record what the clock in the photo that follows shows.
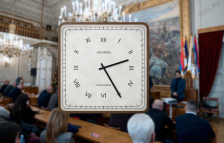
2:25
